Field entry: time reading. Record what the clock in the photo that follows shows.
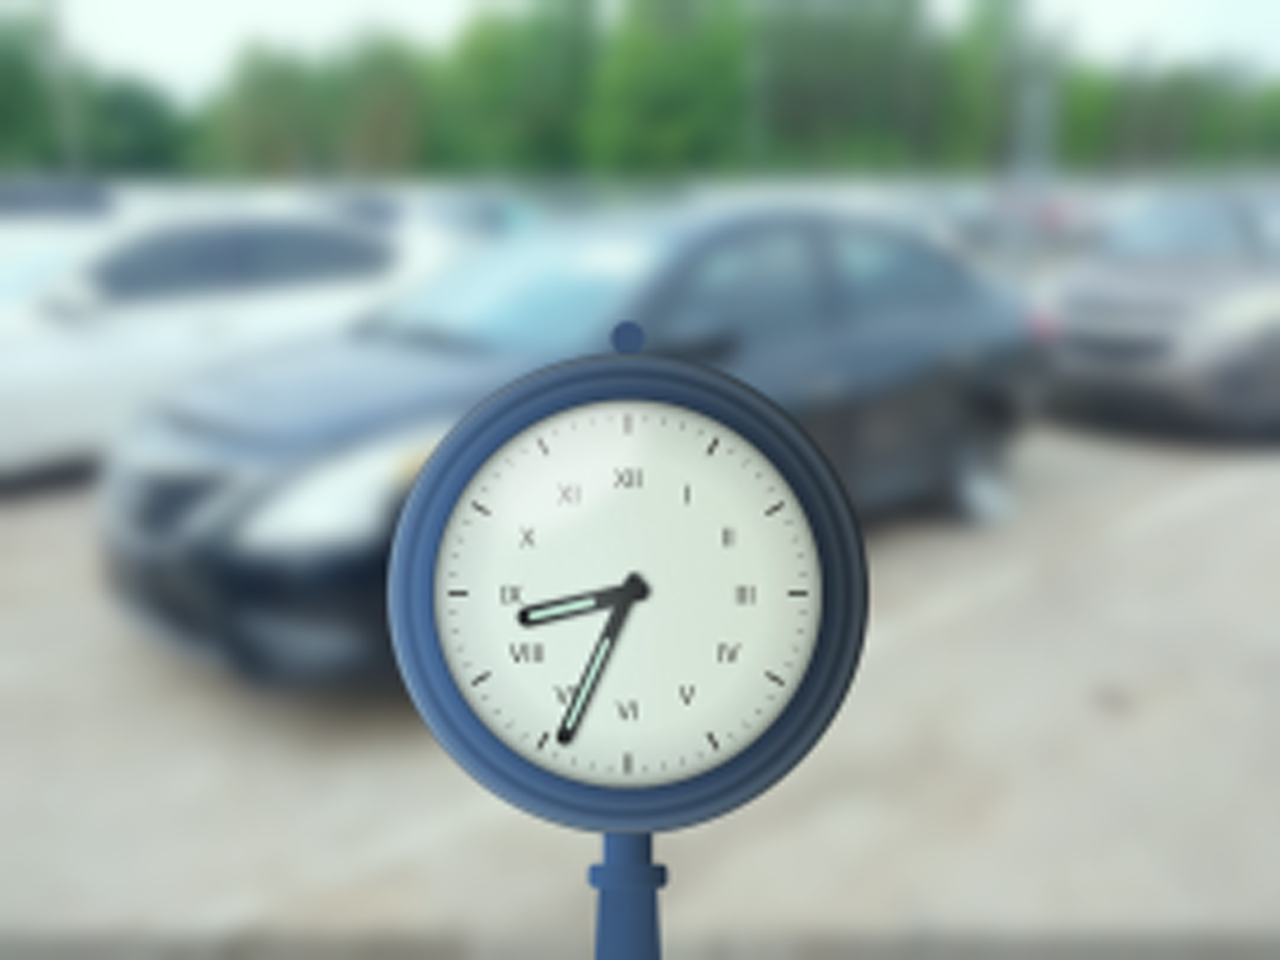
8:34
